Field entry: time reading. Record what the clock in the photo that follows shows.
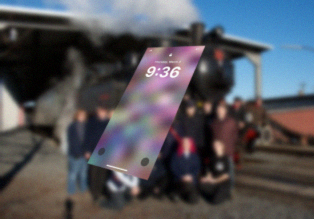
9:36
